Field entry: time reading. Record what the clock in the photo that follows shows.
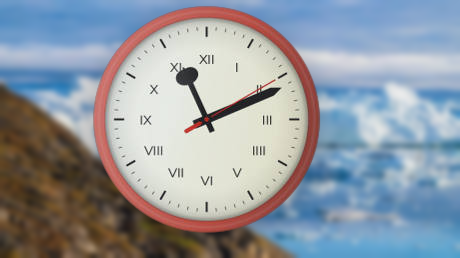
11:11:10
